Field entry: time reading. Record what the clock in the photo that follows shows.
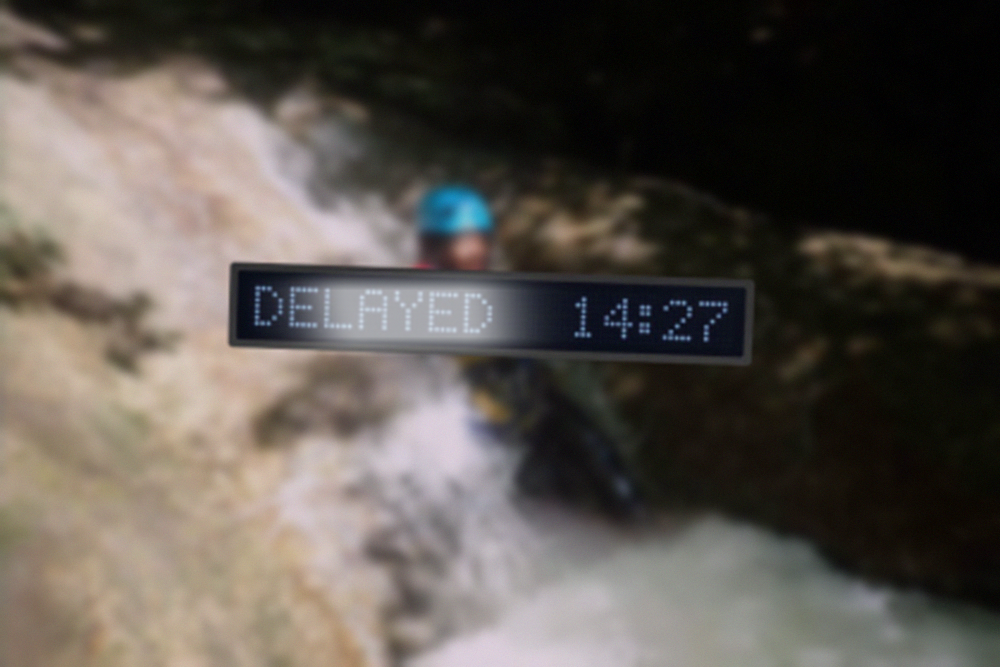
14:27
